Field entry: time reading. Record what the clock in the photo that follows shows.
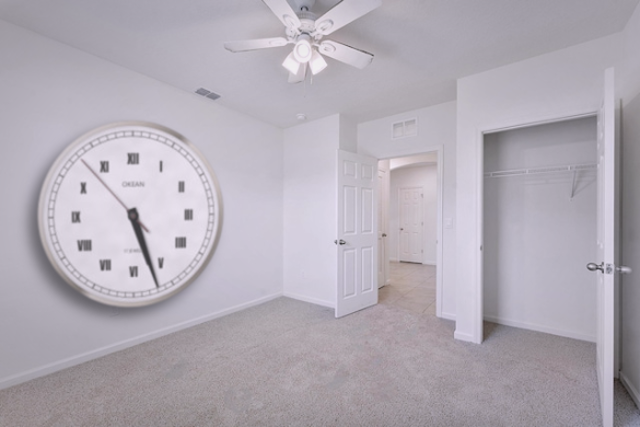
5:26:53
